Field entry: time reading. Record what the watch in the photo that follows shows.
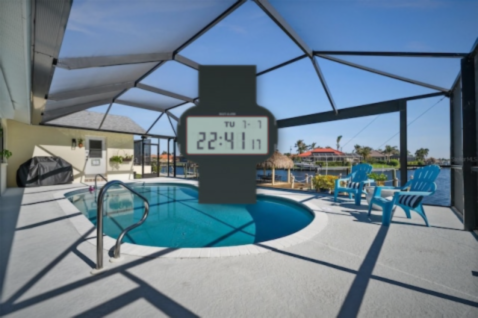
22:41:17
